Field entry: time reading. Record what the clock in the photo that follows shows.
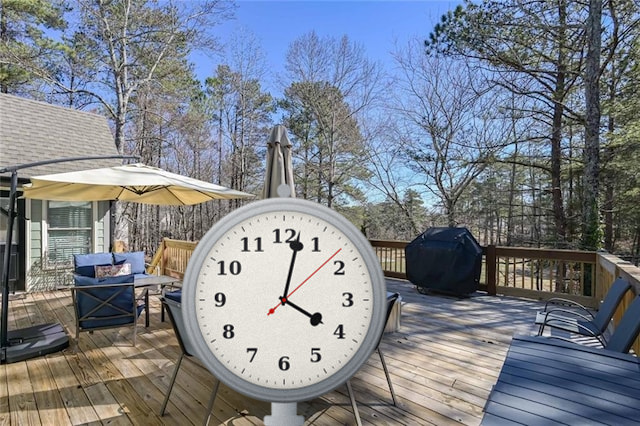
4:02:08
